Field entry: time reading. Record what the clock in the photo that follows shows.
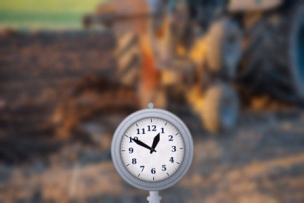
12:50
